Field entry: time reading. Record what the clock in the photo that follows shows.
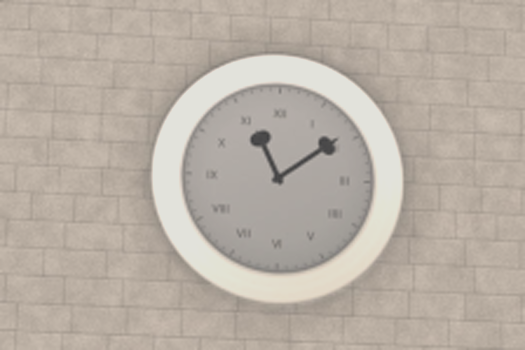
11:09
